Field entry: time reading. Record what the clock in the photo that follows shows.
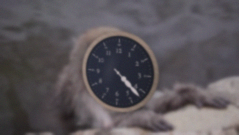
4:22
